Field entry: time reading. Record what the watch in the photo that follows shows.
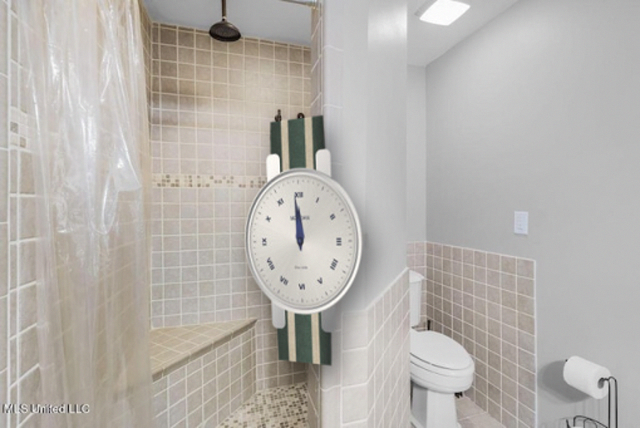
11:59
